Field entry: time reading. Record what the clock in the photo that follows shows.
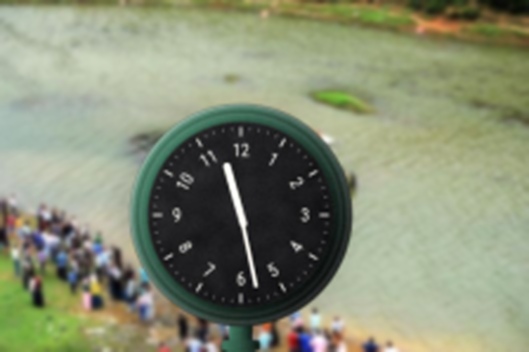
11:28
